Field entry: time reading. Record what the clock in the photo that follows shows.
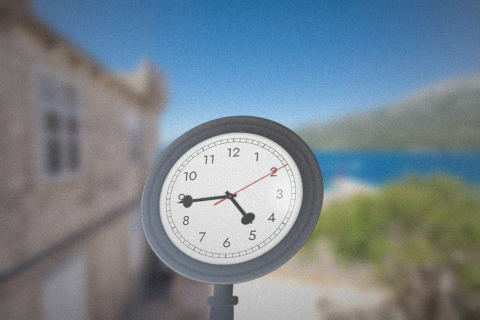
4:44:10
